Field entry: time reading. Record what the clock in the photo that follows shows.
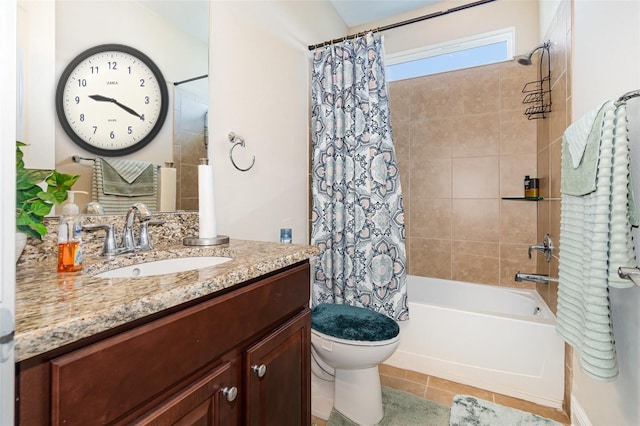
9:20
